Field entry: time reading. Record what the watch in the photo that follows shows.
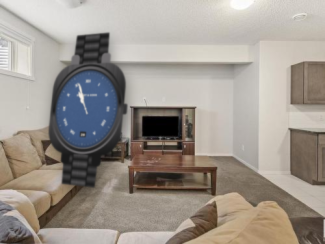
10:56
